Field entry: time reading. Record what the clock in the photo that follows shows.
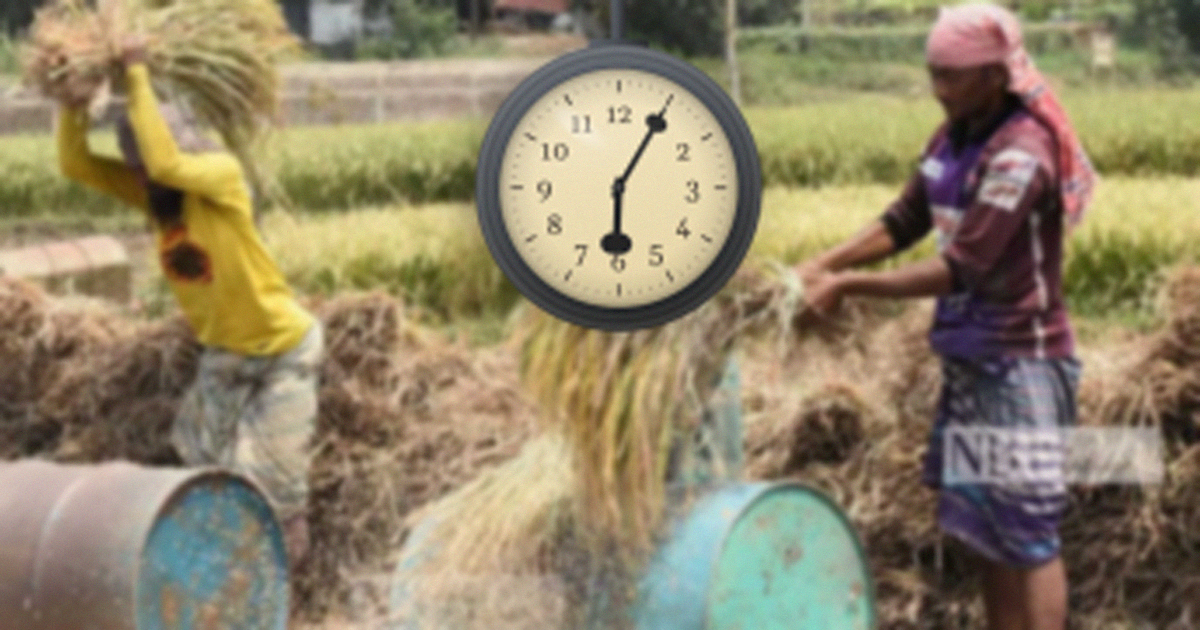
6:05
